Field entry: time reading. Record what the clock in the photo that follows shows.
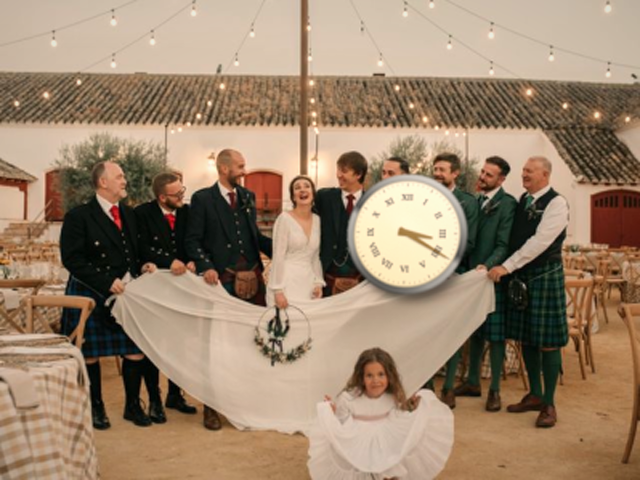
3:20
